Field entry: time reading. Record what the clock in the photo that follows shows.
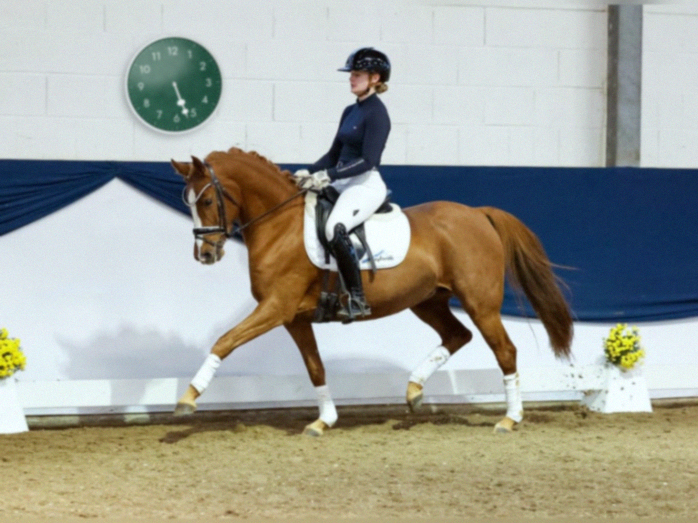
5:27
